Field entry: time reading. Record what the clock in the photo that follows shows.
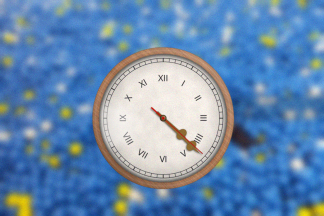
4:22:22
